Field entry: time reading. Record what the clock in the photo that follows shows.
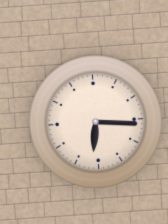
6:16
